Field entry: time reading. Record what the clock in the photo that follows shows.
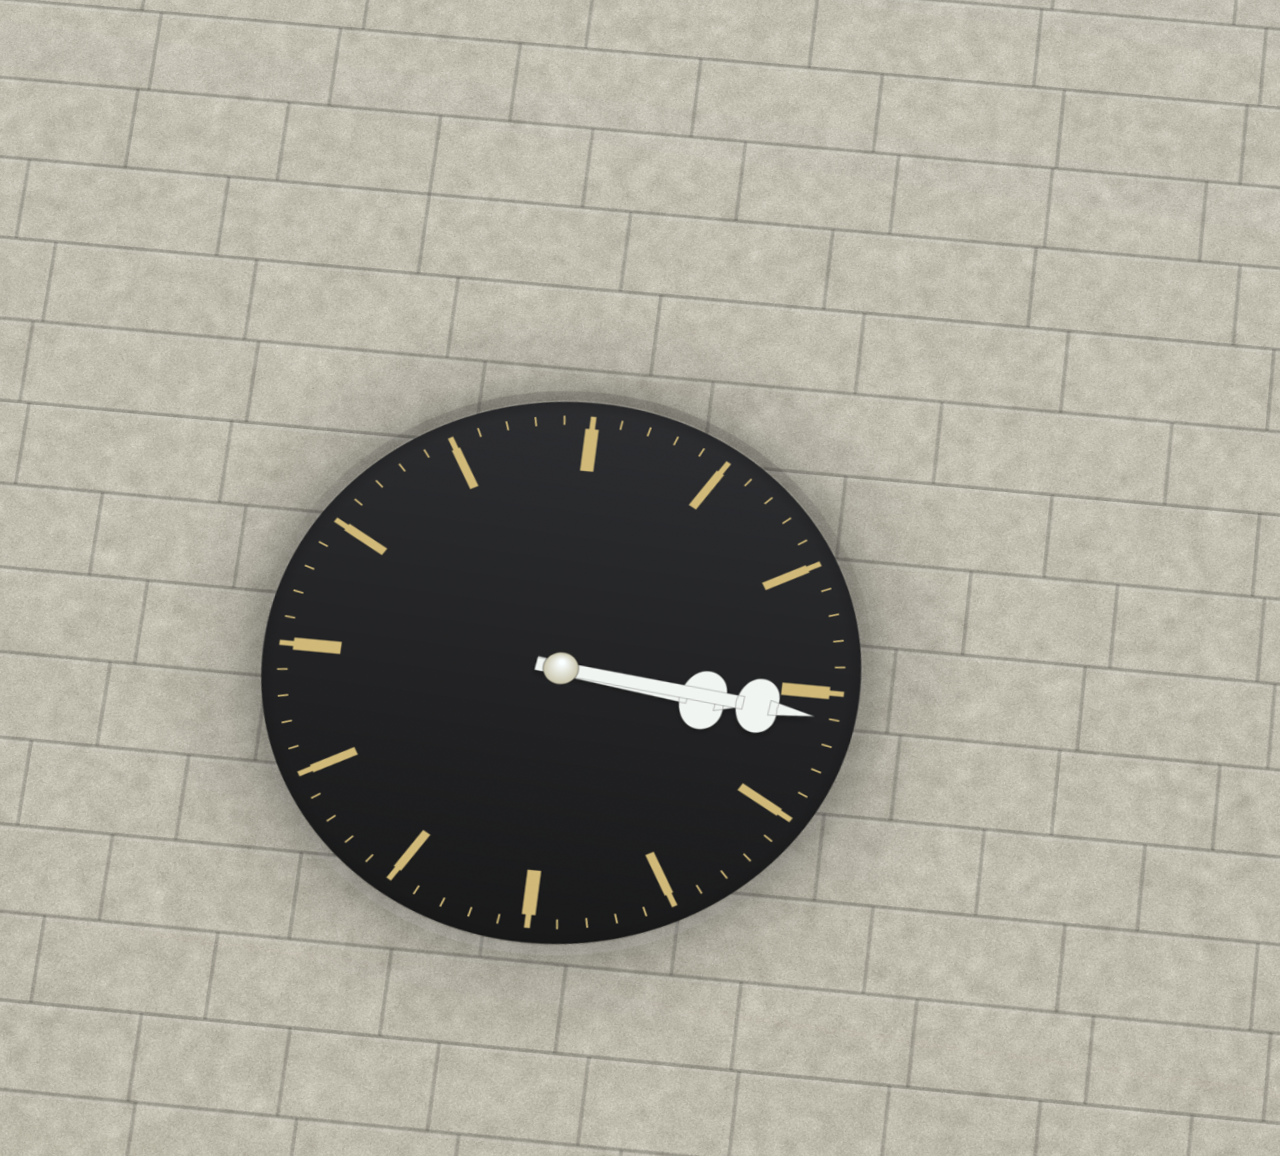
3:16
